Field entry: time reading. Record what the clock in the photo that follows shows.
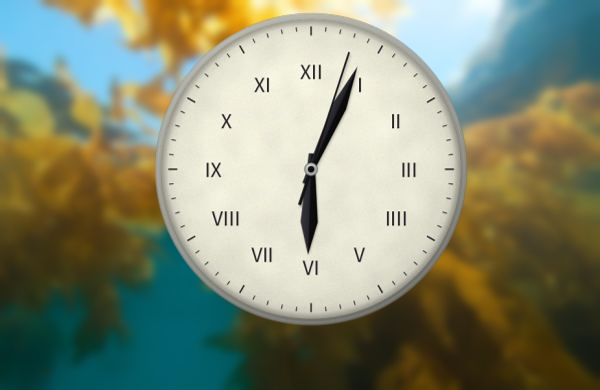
6:04:03
